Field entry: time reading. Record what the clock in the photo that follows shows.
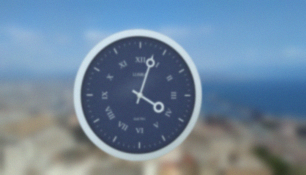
4:03
